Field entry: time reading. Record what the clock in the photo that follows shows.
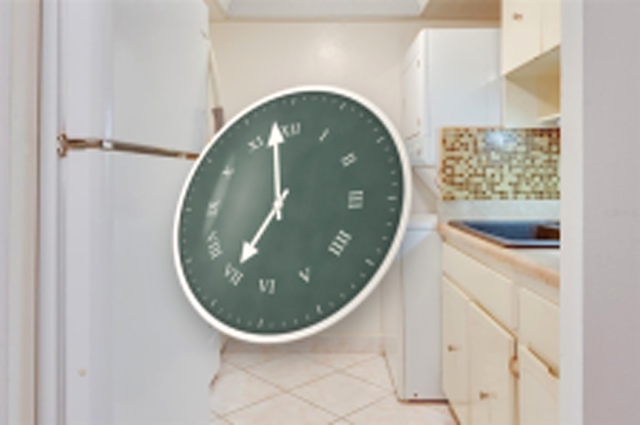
6:58
